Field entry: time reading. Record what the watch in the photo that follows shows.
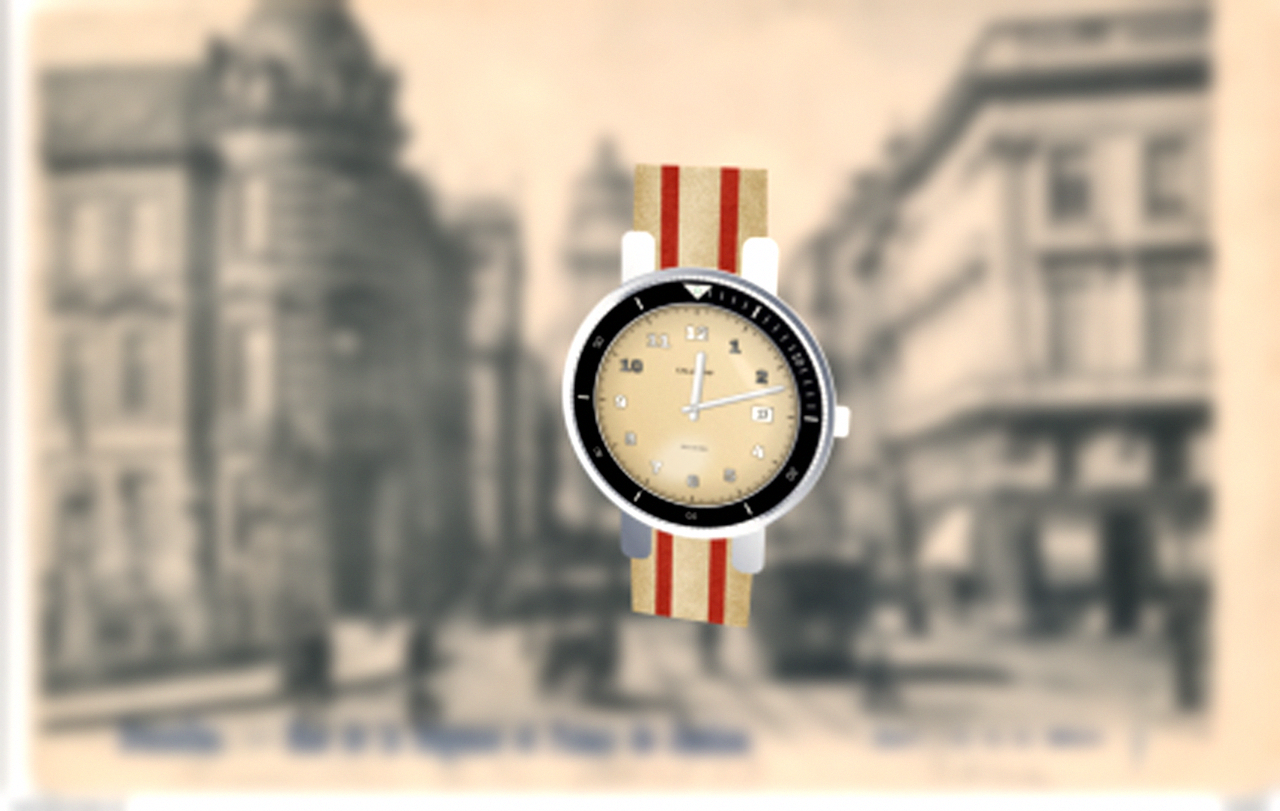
12:12
